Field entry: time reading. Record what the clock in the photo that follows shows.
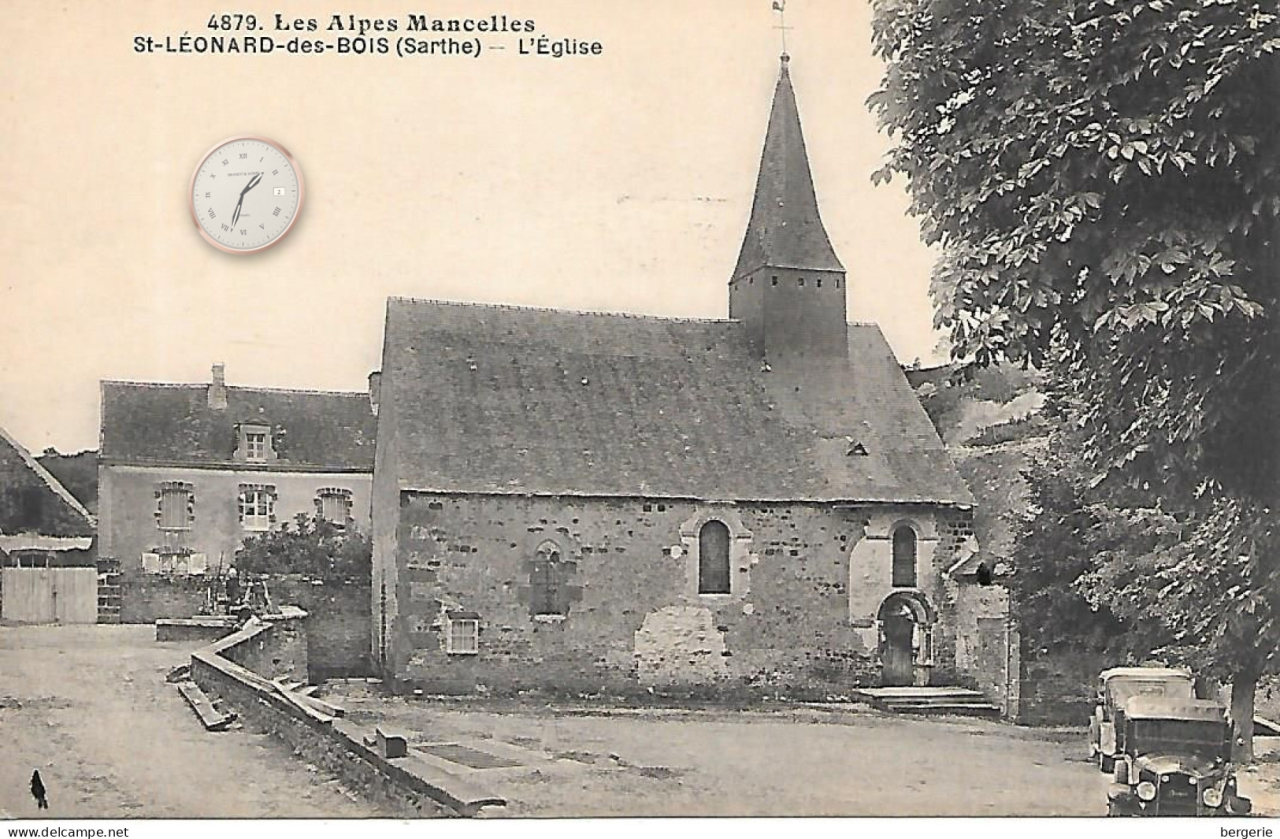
1:33
